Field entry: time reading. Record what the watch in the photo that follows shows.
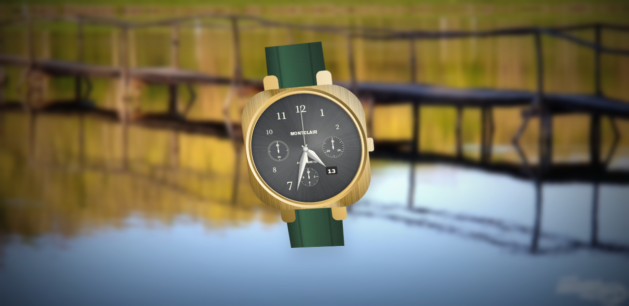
4:33
